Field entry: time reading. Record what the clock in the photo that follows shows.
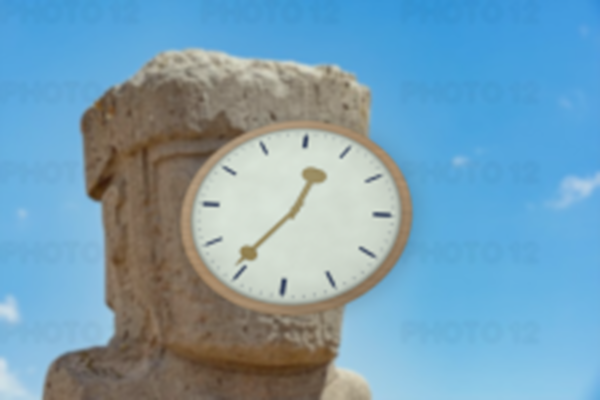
12:36
